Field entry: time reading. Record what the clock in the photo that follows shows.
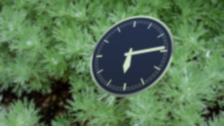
6:14
